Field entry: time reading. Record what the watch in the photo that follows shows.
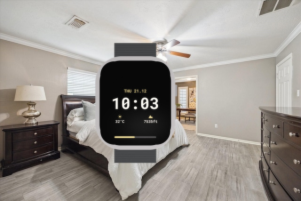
10:03
